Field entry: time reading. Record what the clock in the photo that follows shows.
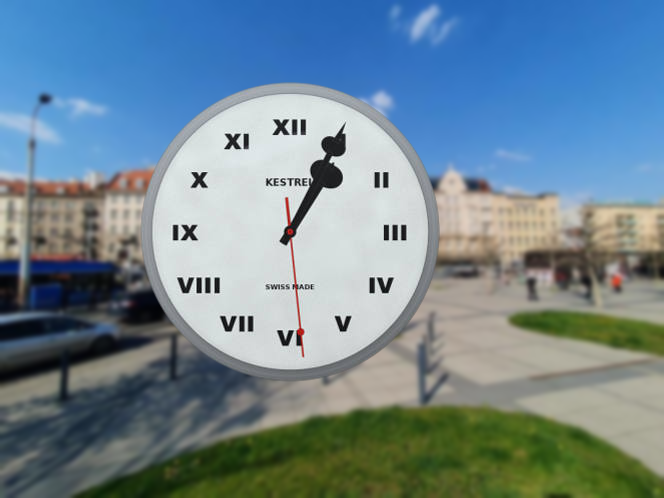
1:04:29
